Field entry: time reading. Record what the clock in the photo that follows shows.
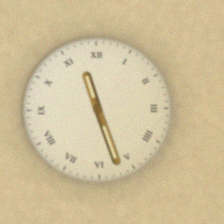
11:27
